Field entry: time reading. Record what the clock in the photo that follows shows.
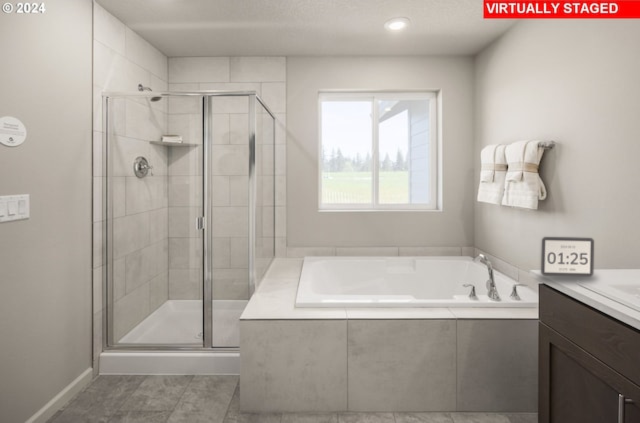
1:25
